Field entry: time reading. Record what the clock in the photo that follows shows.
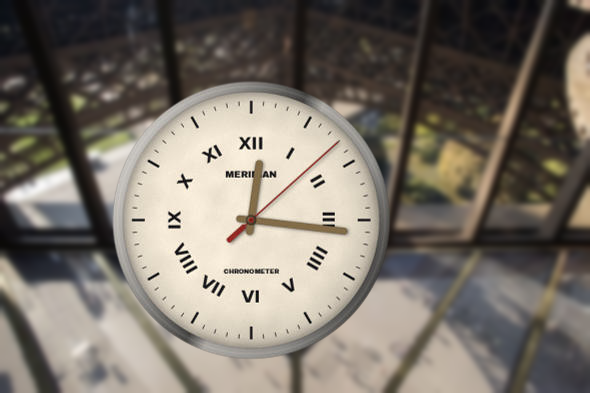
12:16:08
